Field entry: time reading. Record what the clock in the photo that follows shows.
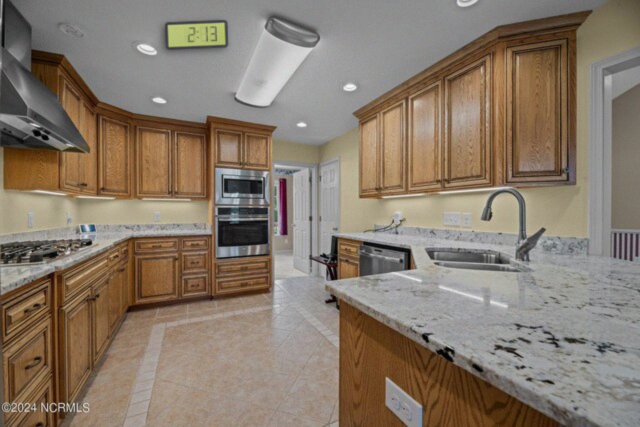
2:13
